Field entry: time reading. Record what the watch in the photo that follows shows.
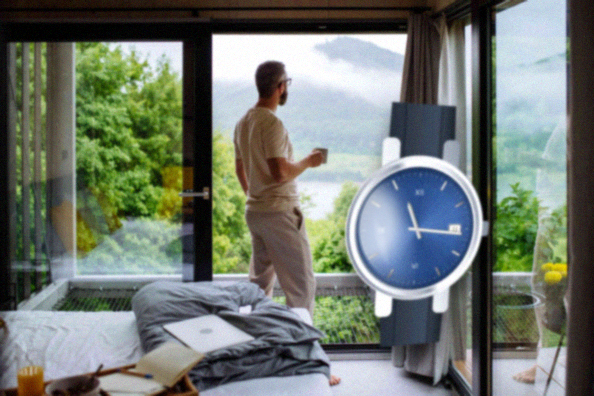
11:16
